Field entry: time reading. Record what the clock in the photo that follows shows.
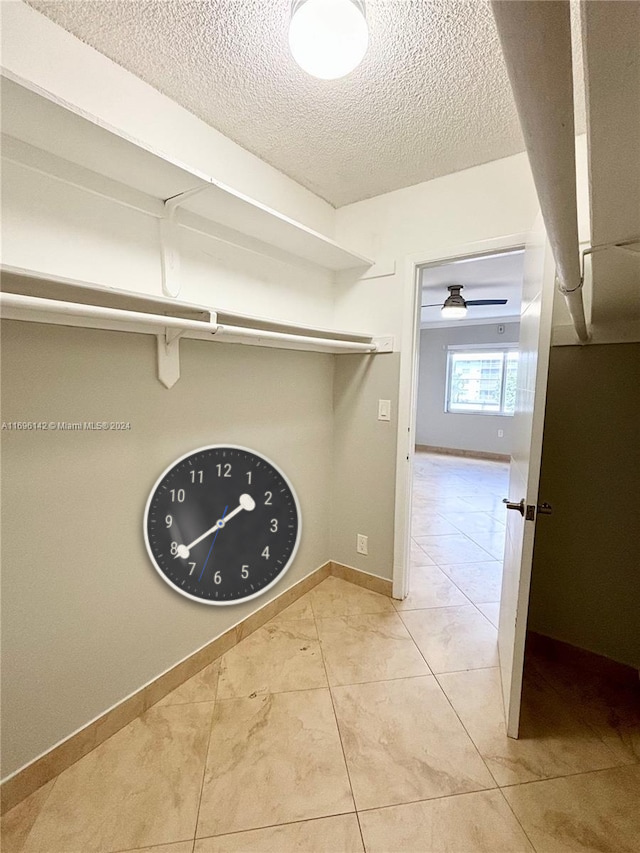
1:38:33
